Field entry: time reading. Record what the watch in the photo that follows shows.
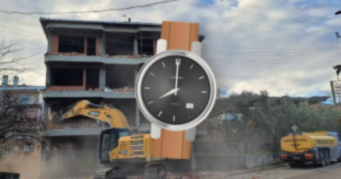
8:00
